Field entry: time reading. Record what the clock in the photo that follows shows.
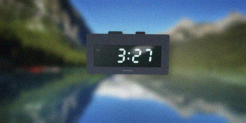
3:27
